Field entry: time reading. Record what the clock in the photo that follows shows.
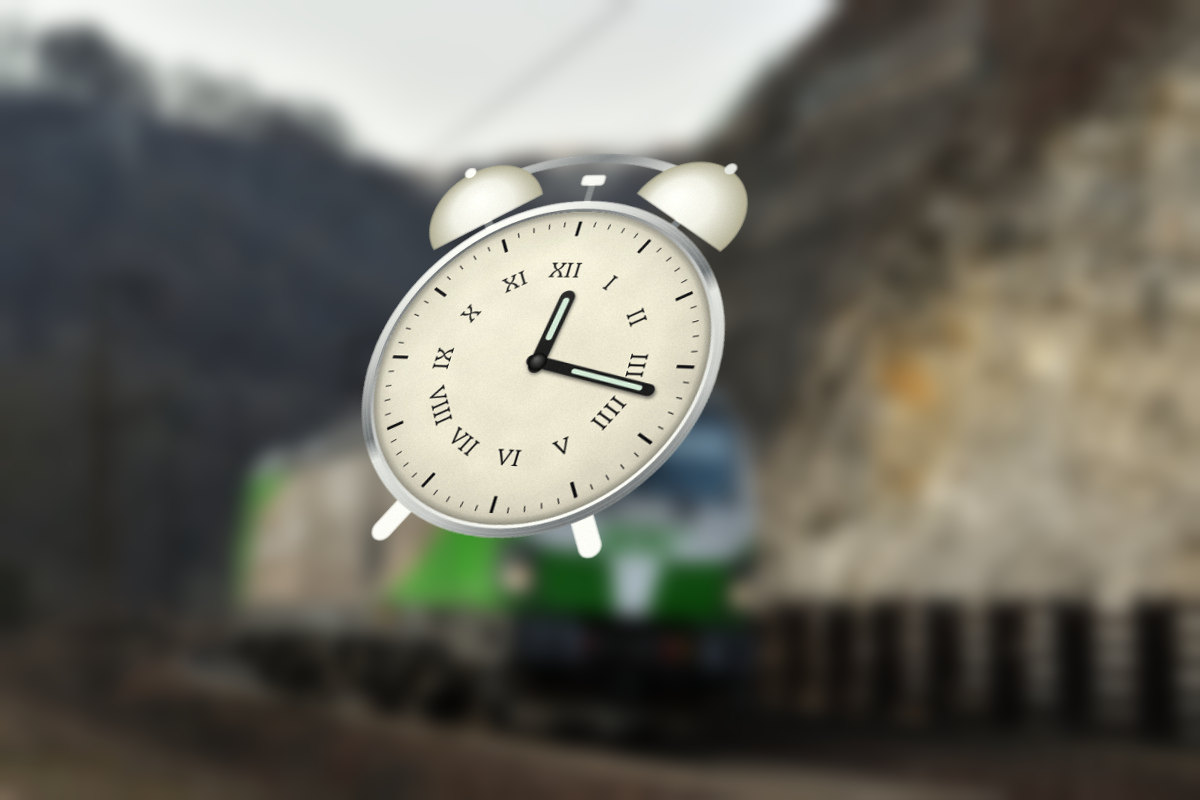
12:17
